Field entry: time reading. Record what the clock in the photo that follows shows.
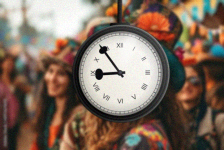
8:54
